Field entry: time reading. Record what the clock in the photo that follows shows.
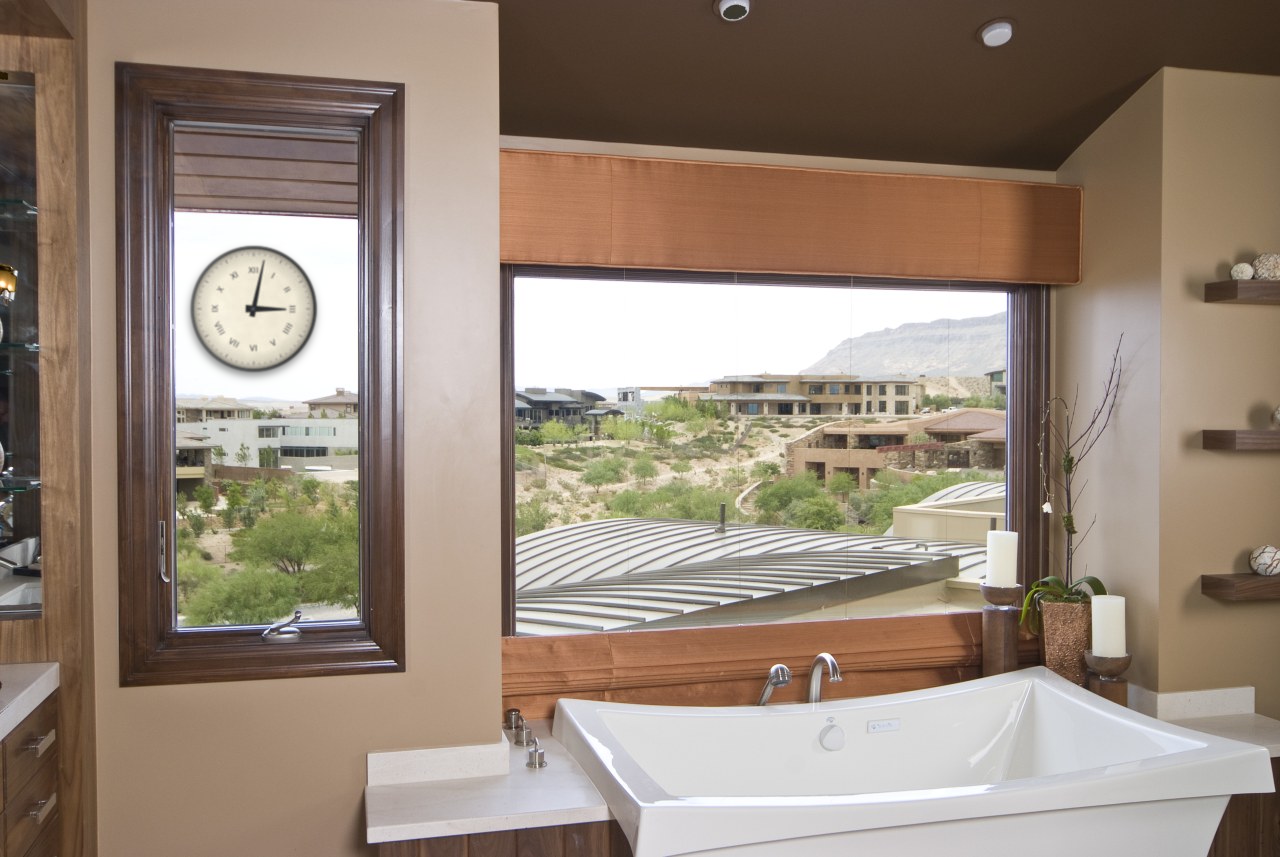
3:02
